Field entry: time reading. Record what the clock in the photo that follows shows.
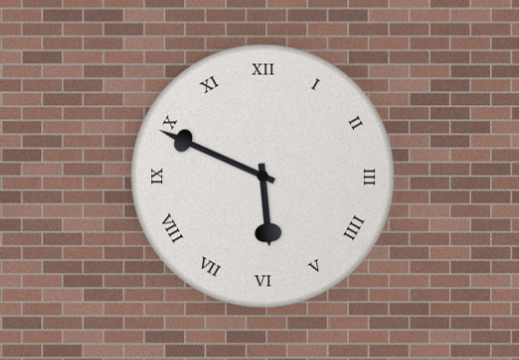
5:49
